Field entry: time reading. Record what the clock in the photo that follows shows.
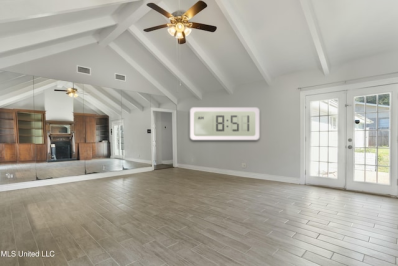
8:51
